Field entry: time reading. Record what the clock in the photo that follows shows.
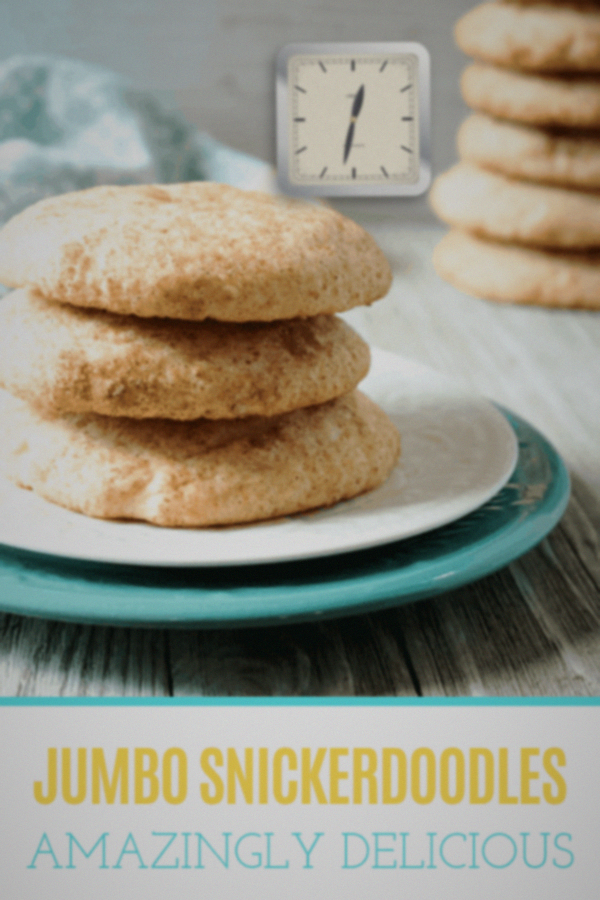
12:32
